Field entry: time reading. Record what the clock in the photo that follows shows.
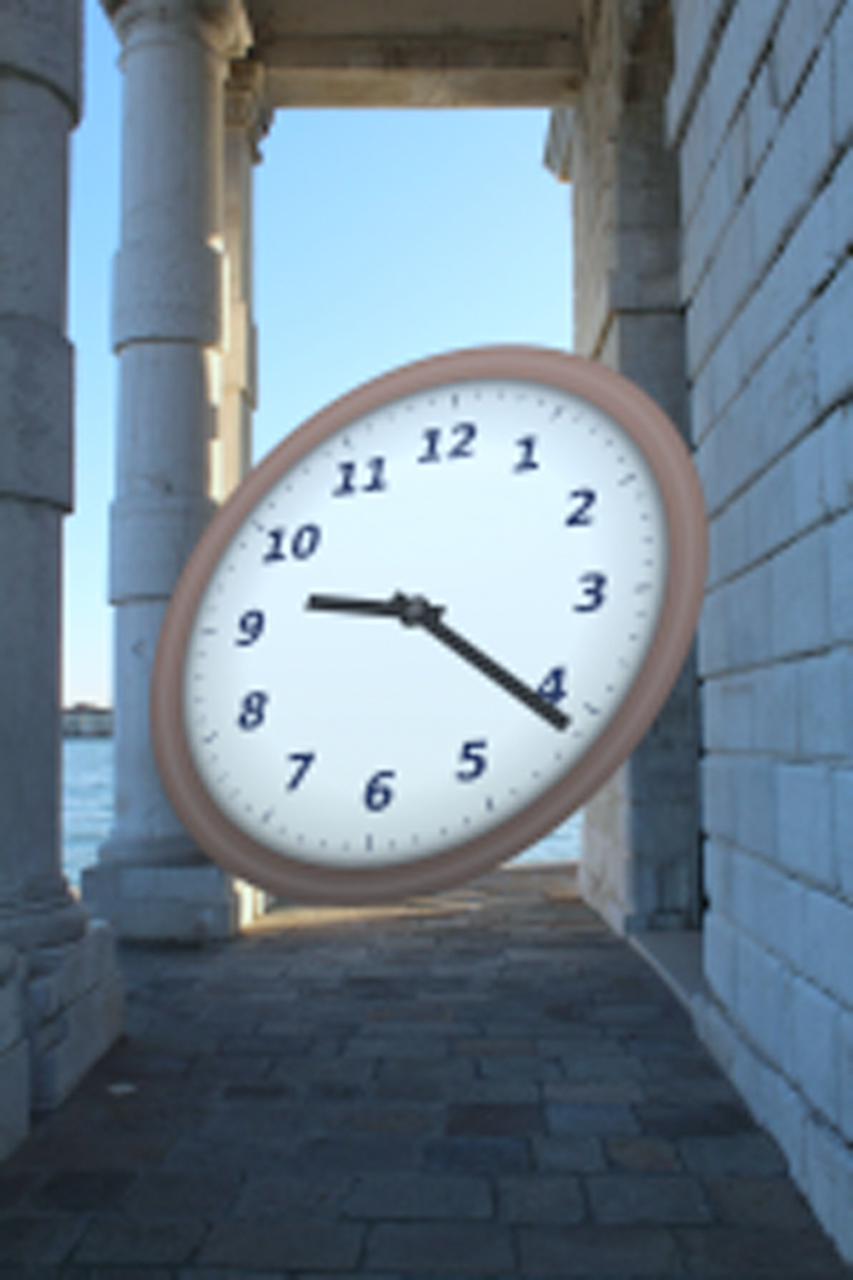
9:21
